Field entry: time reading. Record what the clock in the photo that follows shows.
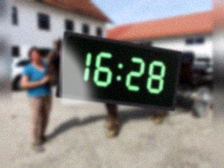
16:28
